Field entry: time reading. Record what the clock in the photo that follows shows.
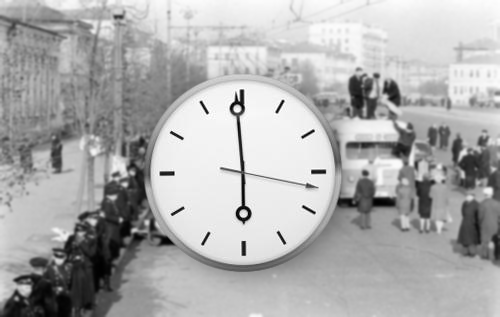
5:59:17
